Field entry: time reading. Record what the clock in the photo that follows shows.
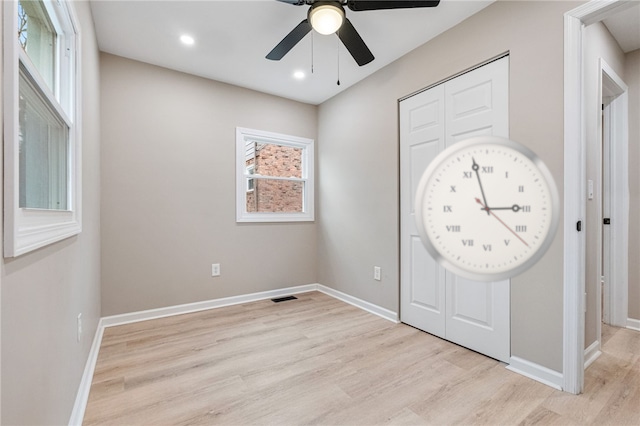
2:57:22
